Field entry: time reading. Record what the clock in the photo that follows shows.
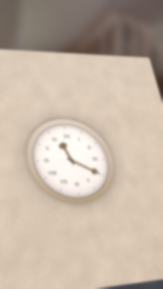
11:20
